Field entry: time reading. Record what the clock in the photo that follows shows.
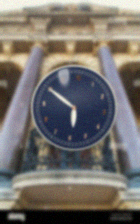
5:50
